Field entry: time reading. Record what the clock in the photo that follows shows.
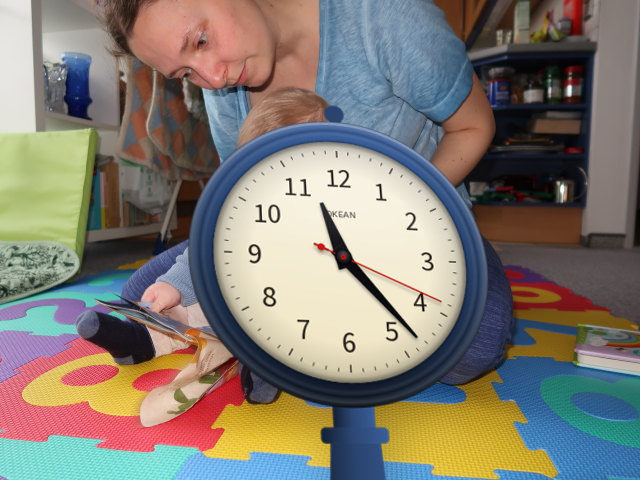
11:23:19
